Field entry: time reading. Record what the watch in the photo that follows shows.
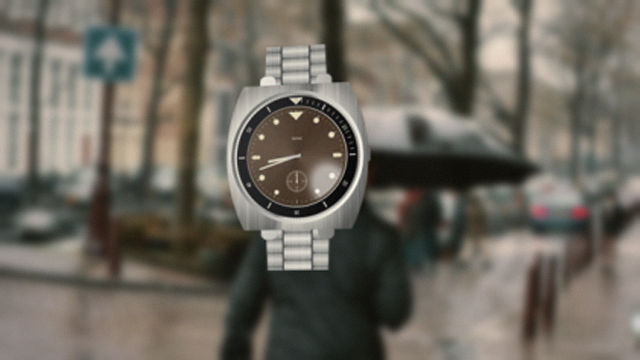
8:42
